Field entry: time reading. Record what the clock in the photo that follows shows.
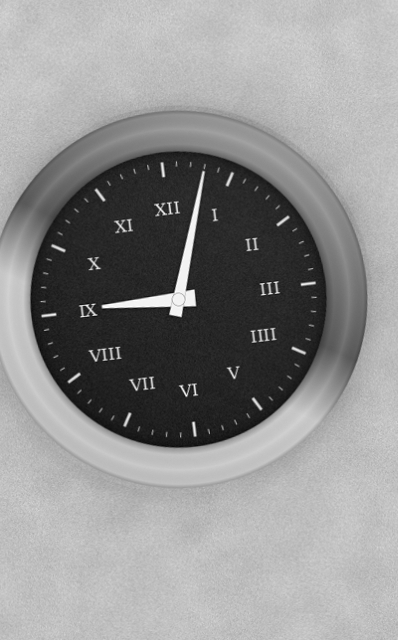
9:03
